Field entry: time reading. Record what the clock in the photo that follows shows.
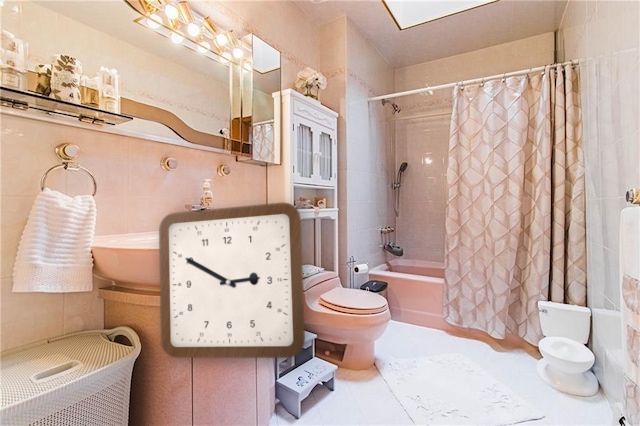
2:50
